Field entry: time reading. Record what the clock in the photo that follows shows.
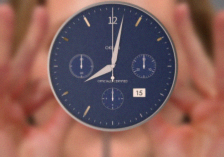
8:02
